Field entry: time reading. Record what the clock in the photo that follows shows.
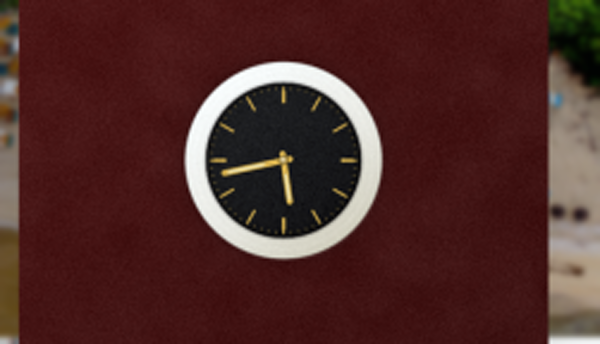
5:43
